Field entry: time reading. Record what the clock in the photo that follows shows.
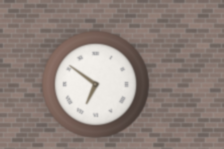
6:51
